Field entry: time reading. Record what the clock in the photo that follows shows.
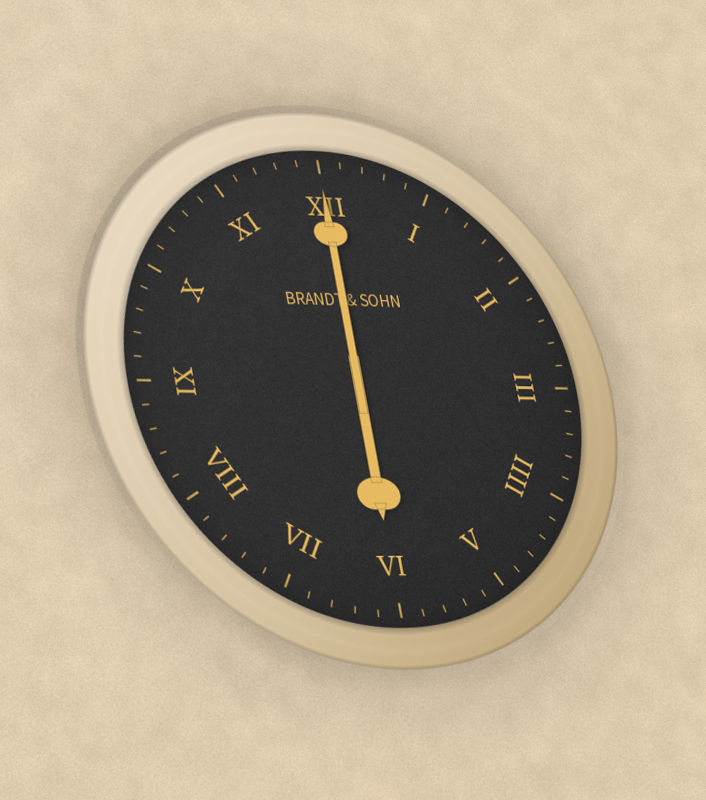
6:00
